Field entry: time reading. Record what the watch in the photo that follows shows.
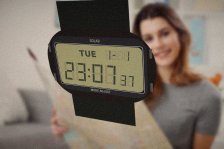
23:07:37
